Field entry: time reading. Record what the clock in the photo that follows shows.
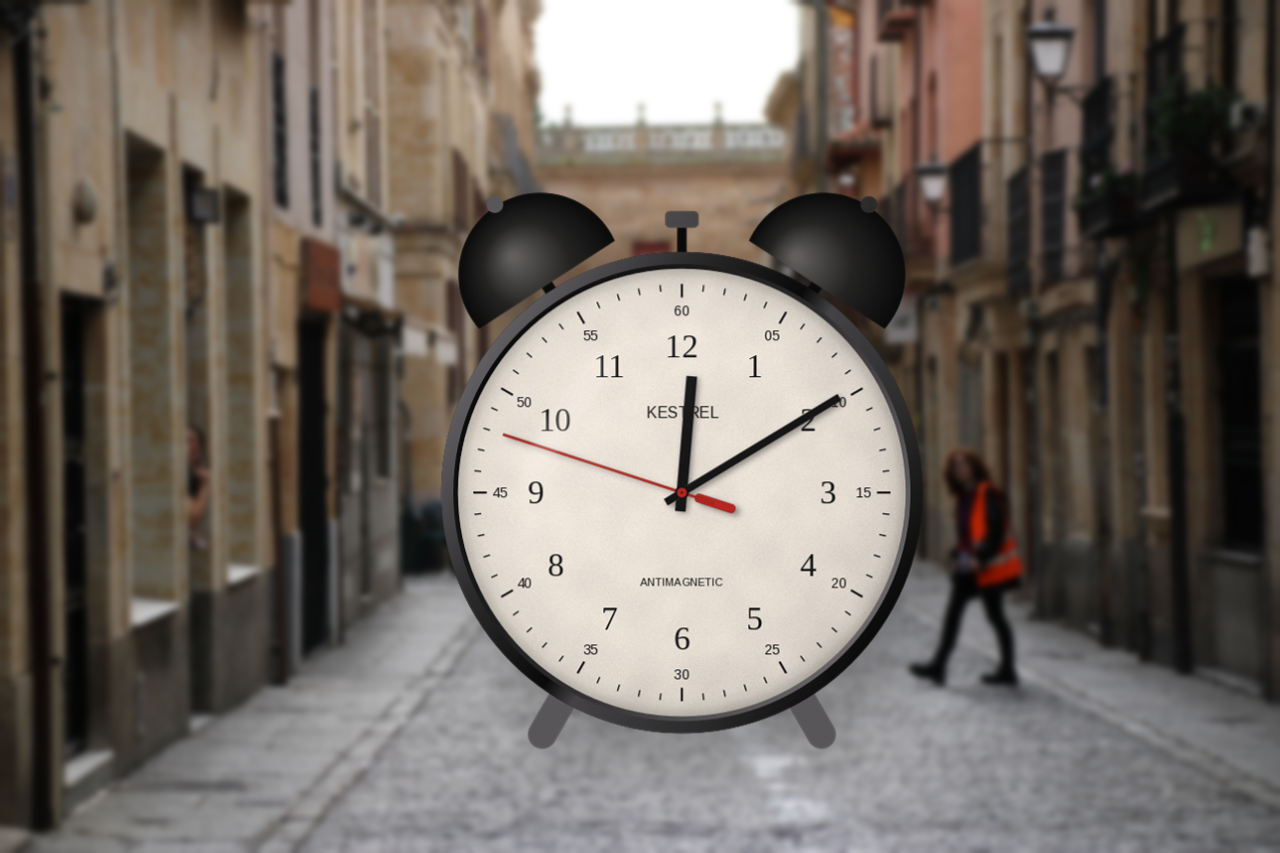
12:09:48
